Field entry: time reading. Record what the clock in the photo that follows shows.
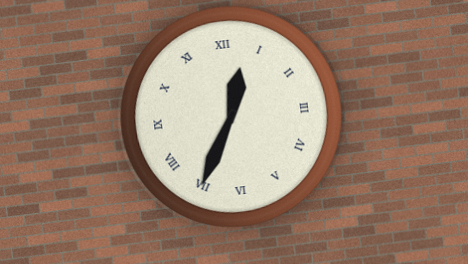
12:35
